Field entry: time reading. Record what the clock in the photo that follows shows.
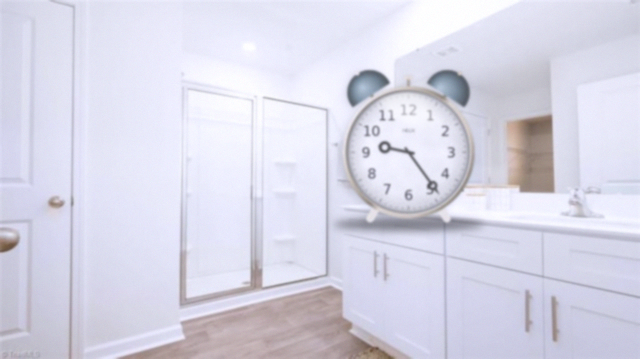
9:24
